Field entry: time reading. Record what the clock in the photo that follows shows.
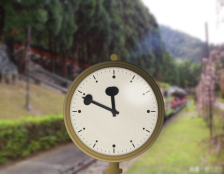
11:49
